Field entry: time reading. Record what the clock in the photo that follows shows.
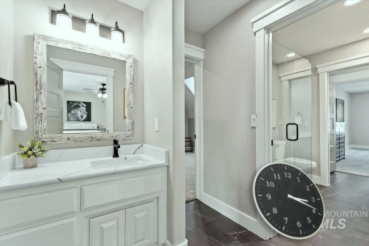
3:19
